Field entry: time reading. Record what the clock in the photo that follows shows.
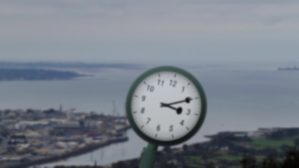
3:10
